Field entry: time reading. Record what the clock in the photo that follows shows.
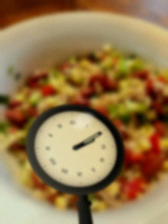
2:10
